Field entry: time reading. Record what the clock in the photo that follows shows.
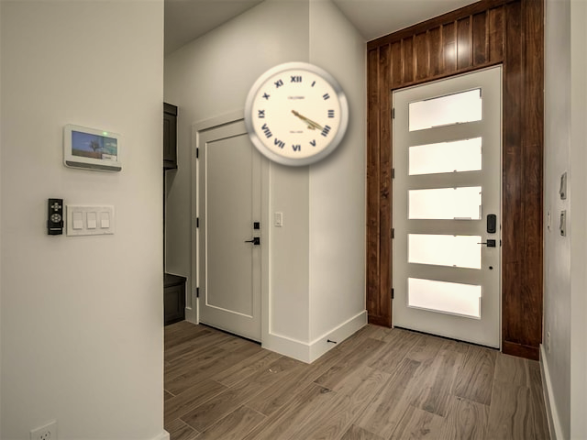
4:20
